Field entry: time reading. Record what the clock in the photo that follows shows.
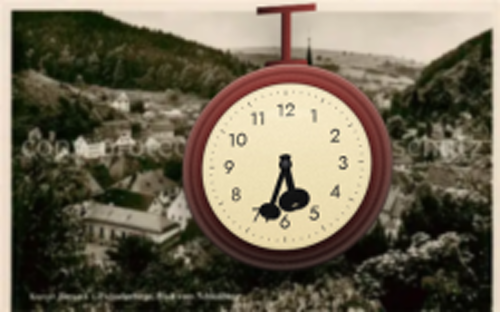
5:33
